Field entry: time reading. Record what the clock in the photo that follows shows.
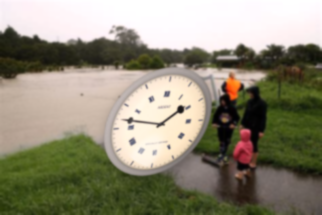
1:47
